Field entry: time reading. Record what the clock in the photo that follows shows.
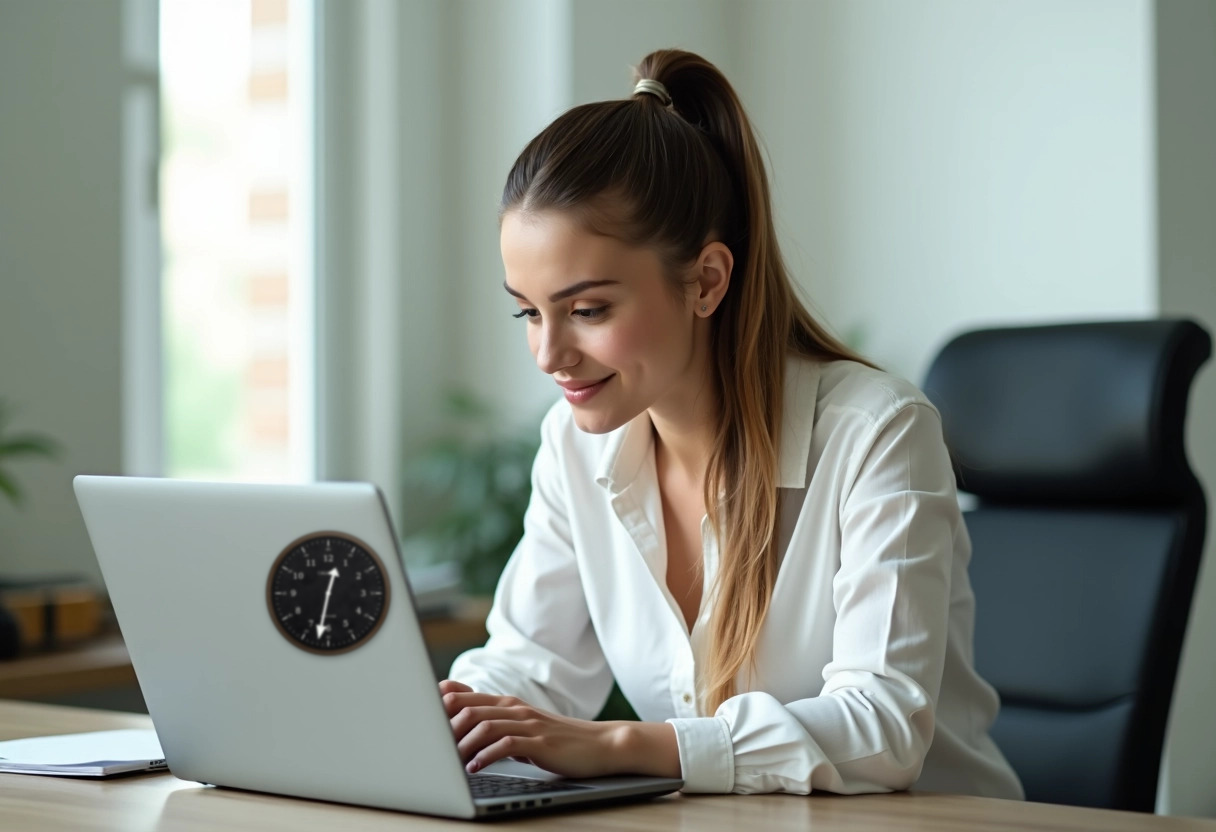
12:32
